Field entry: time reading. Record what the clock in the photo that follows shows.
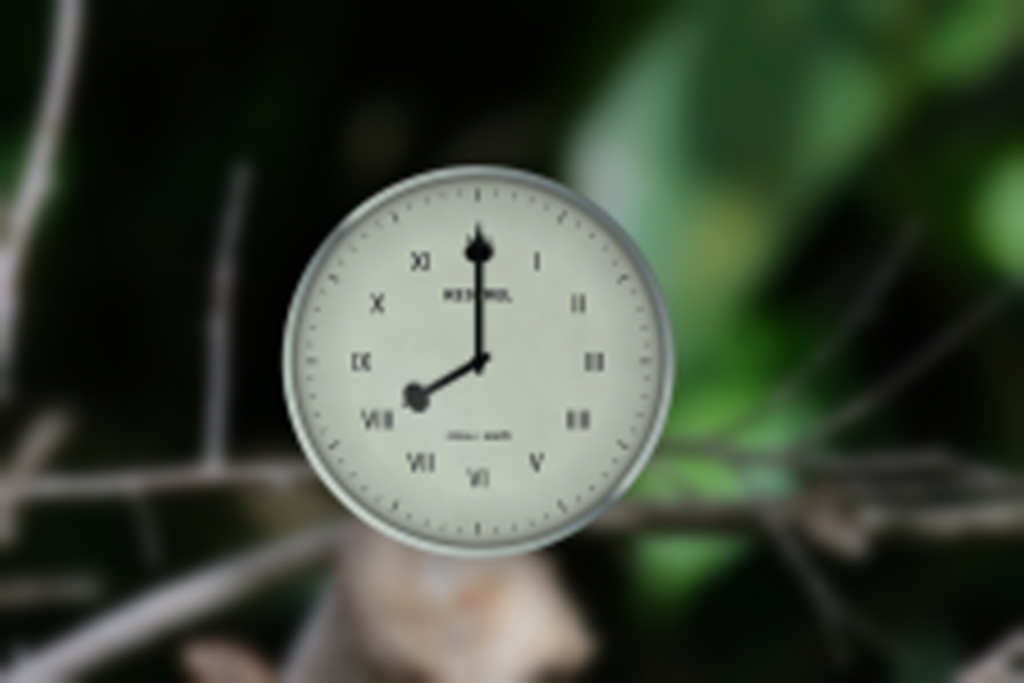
8:00
